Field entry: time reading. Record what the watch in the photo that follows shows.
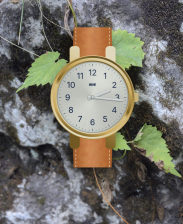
2:16
